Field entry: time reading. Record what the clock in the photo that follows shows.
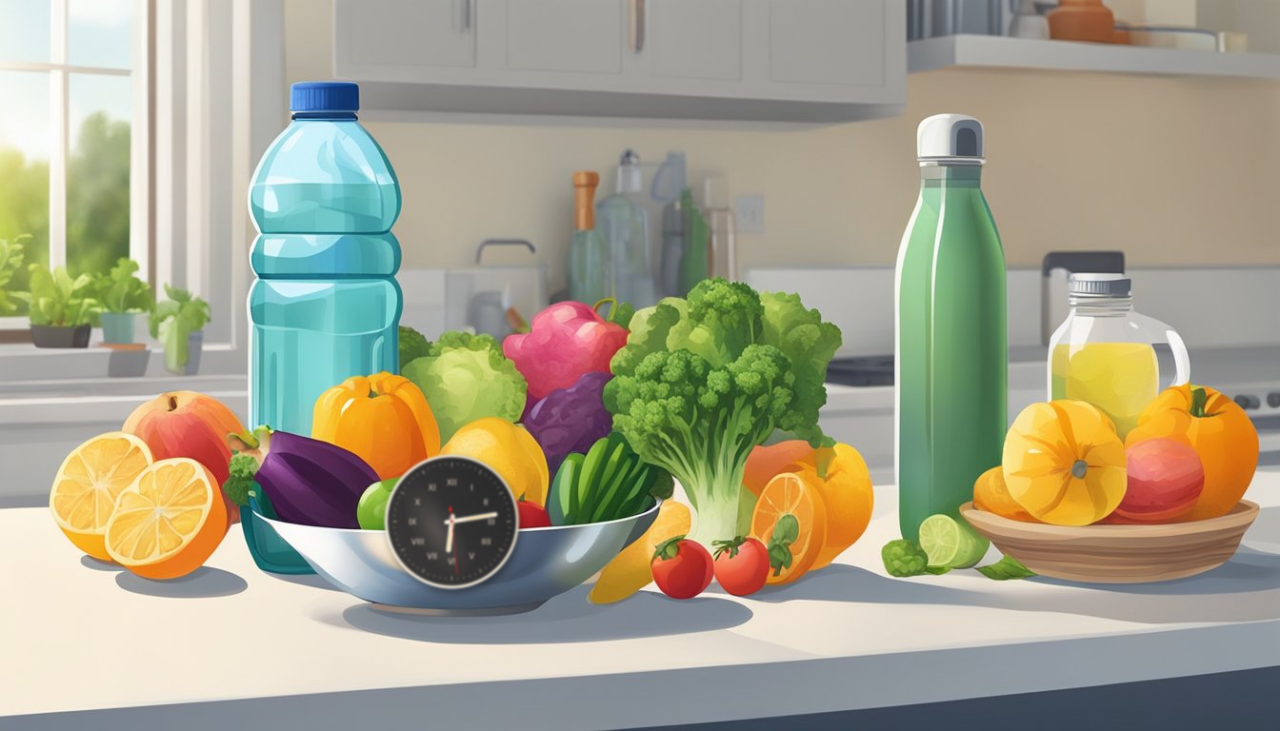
6:13:29
